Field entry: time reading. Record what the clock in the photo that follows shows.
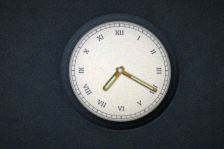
7:20
